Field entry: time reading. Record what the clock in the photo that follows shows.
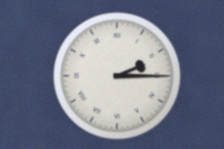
2:15
